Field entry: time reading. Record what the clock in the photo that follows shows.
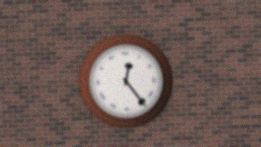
12:24
